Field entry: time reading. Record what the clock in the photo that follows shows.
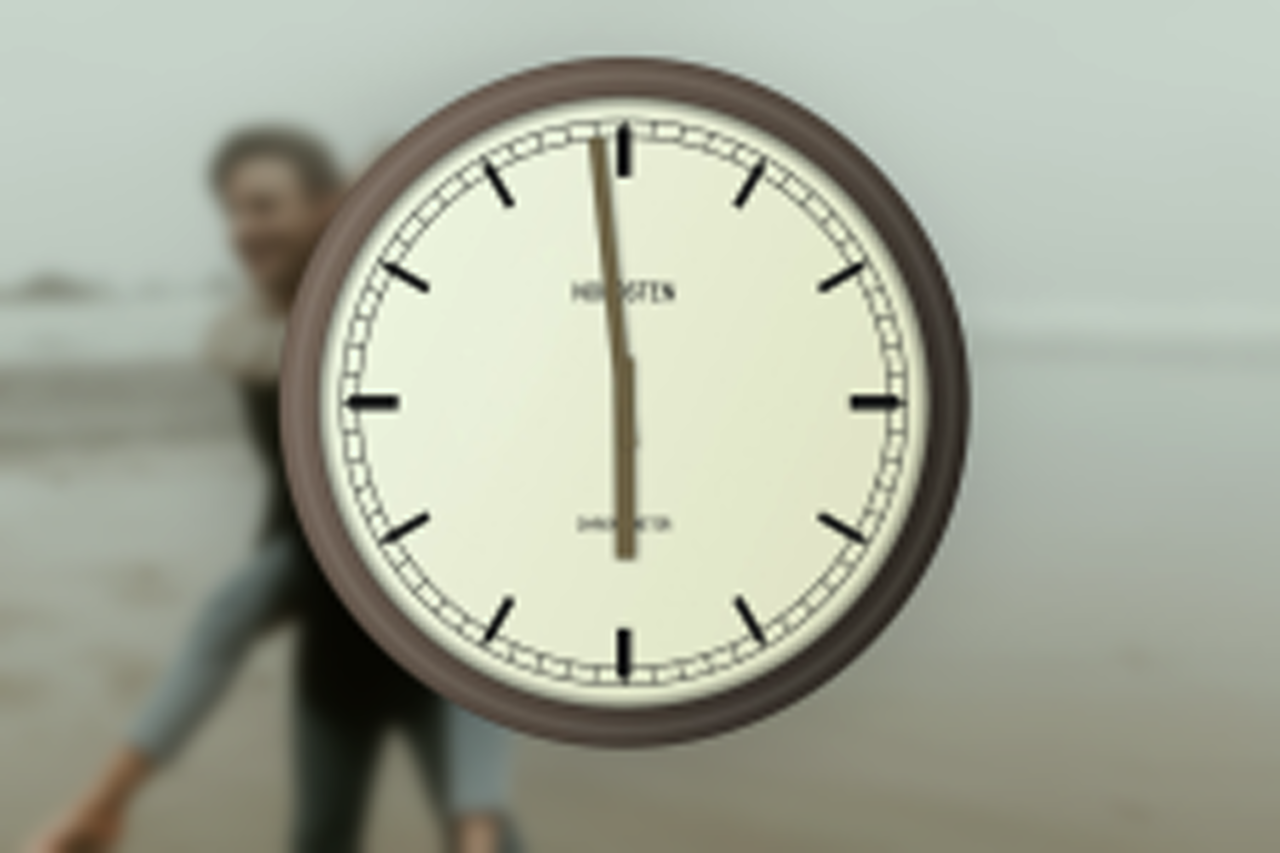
5:59
